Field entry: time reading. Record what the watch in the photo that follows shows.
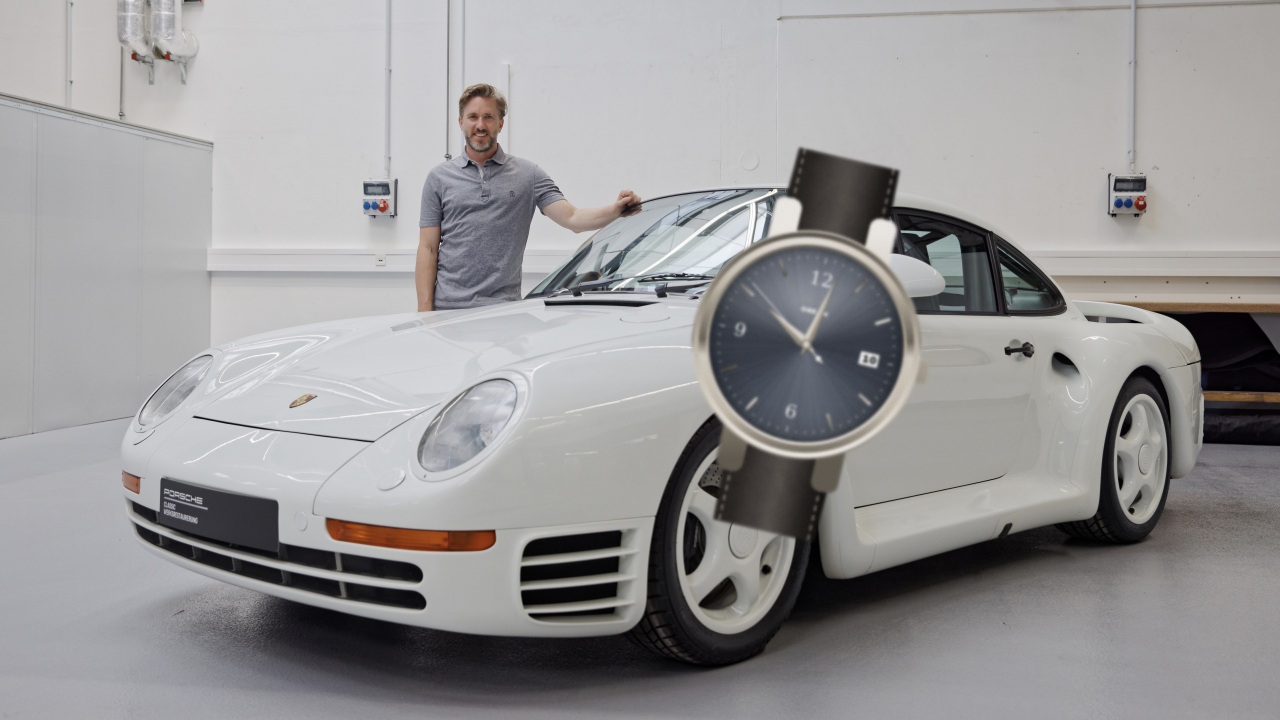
10:01:51
